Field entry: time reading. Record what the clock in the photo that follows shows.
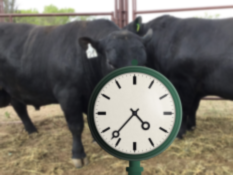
4:37
